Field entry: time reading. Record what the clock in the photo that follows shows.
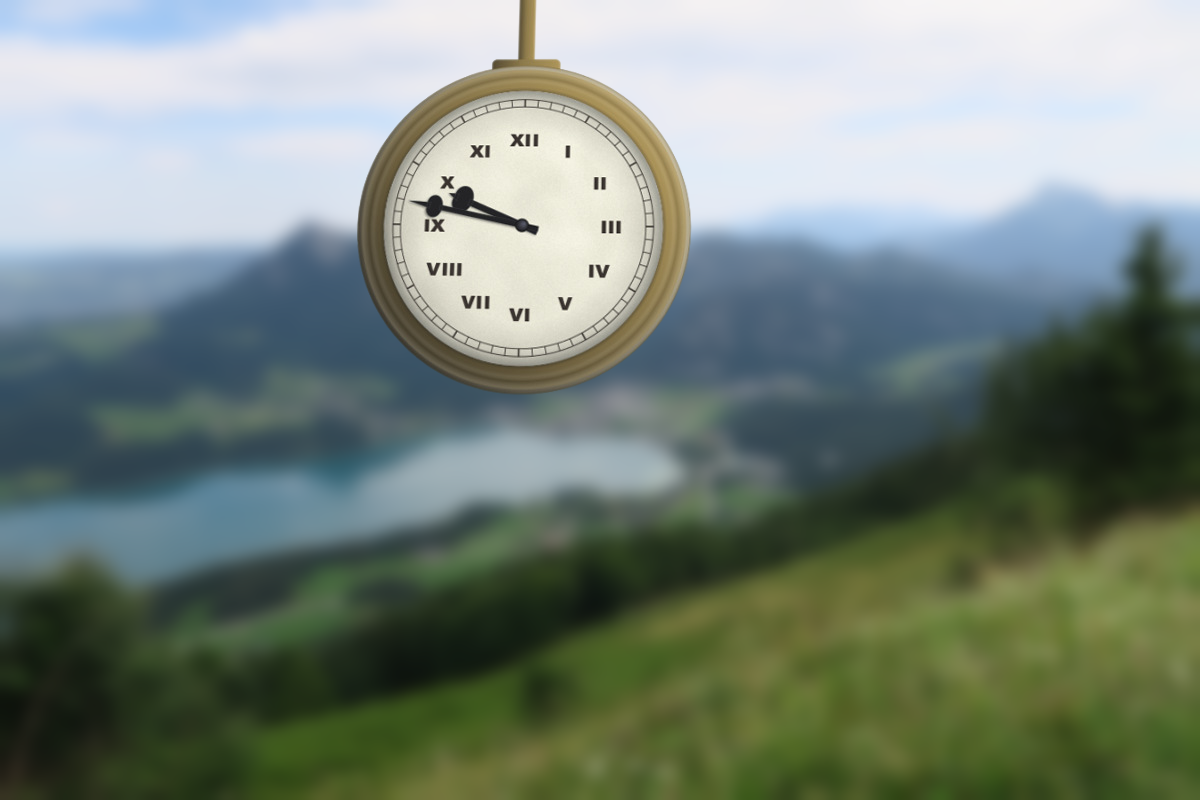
9:47
